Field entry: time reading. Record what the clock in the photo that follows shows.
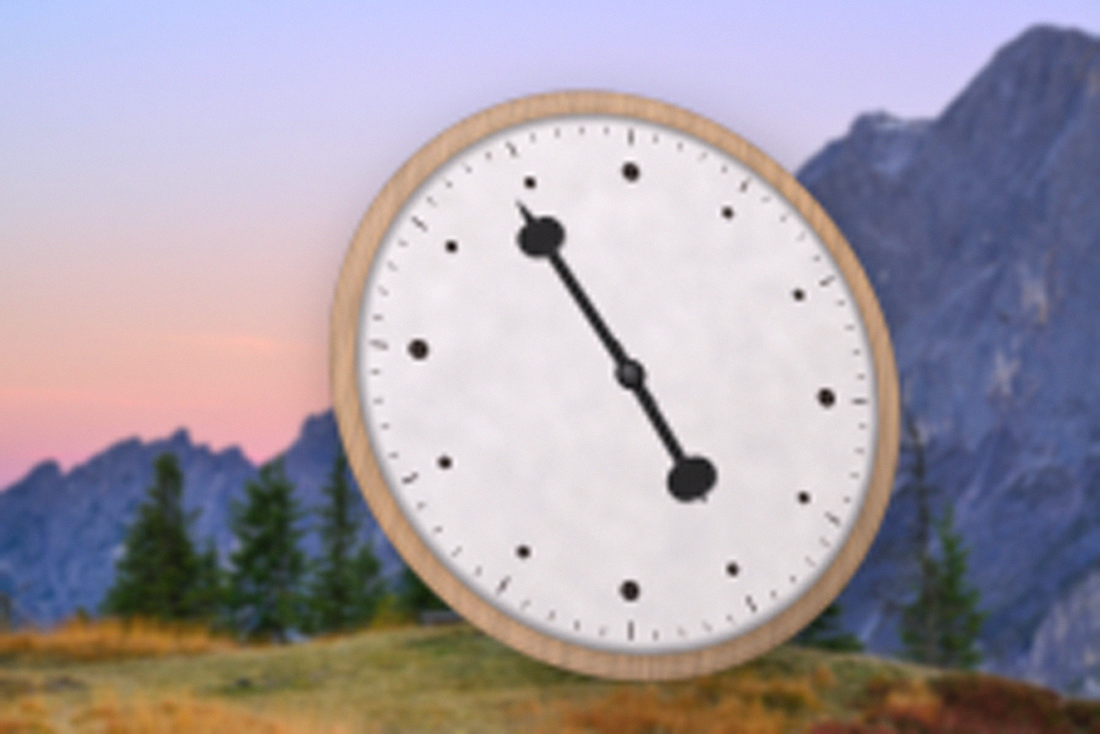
4:54
